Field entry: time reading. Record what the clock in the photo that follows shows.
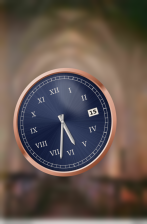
5:33
